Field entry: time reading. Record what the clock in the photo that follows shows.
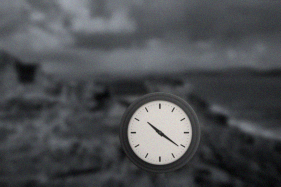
10:21
